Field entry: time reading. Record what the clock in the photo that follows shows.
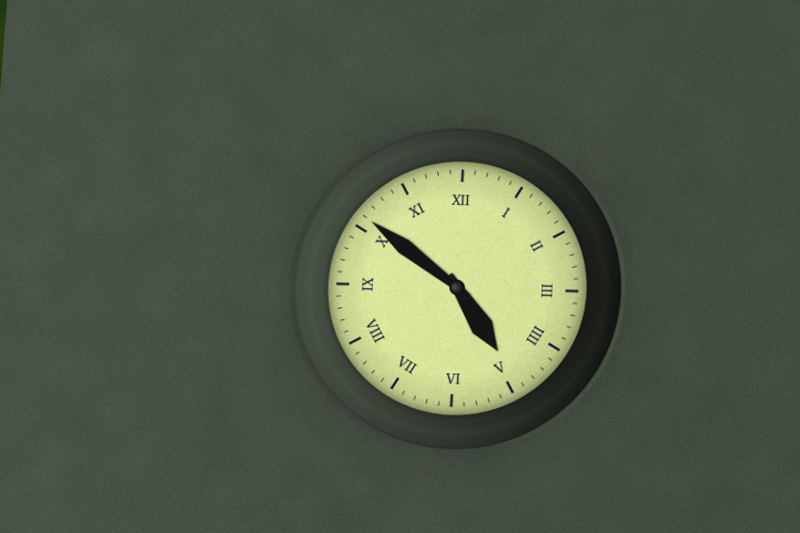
4:51
